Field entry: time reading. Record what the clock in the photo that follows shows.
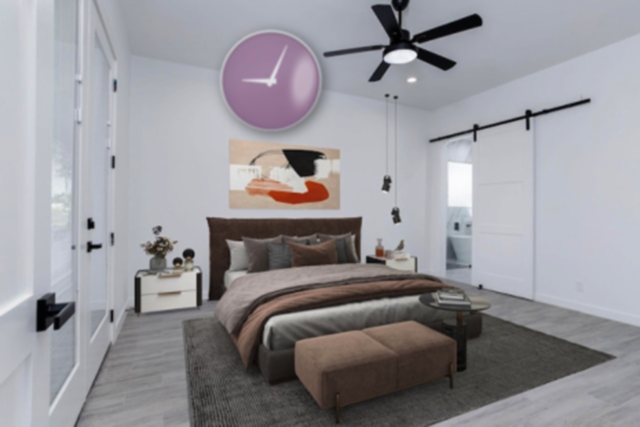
9:04
